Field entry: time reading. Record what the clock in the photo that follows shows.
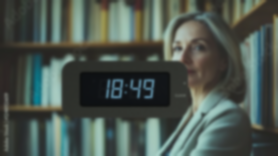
18:49
